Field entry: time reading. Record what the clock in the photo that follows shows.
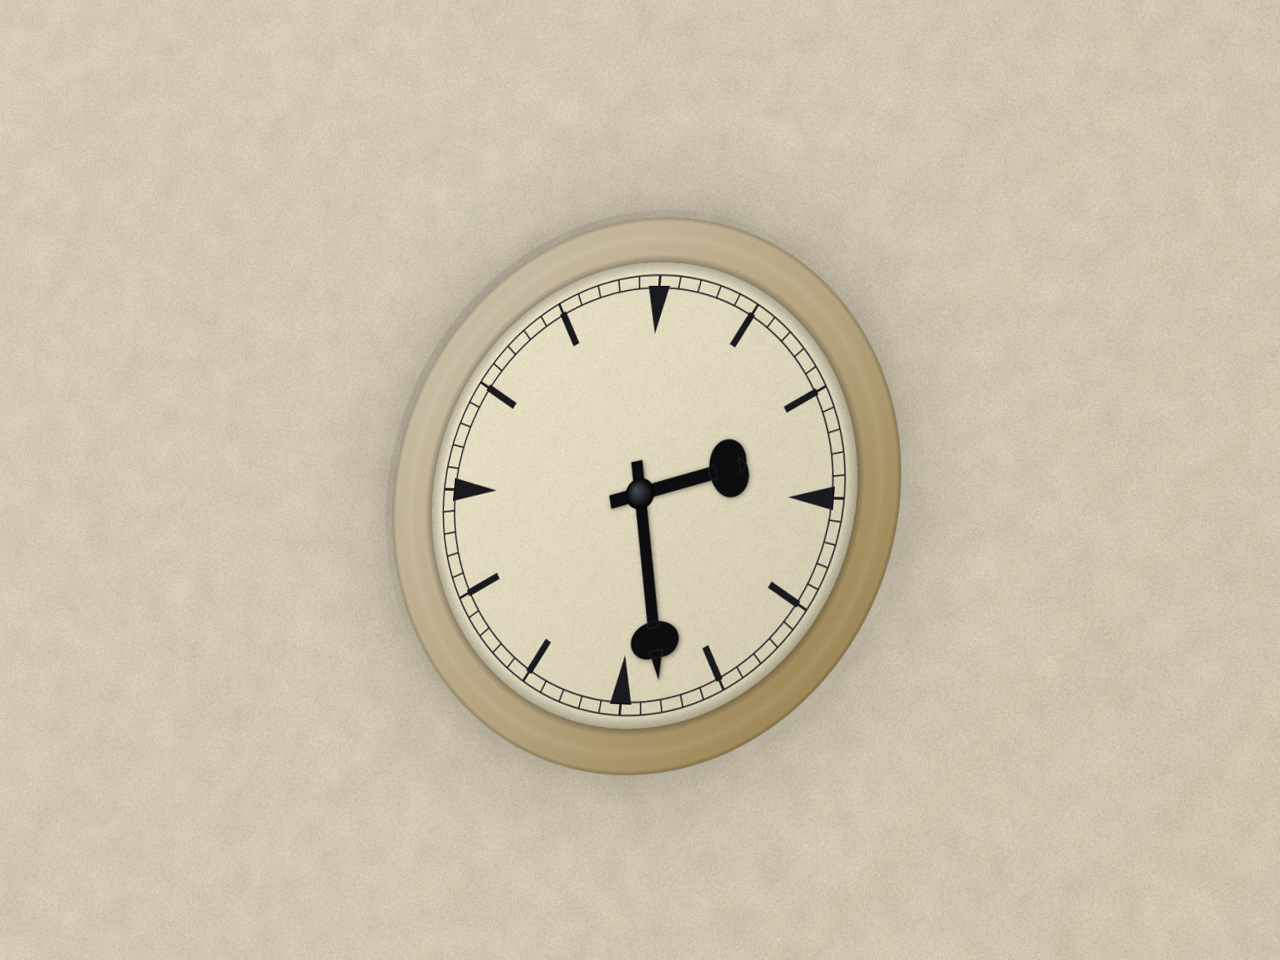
2:28
